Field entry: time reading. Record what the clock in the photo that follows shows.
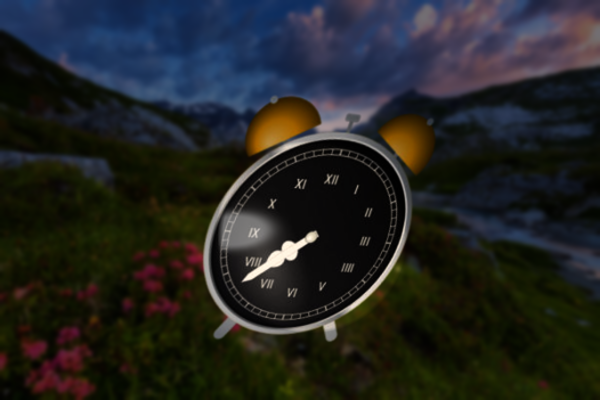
7:38
